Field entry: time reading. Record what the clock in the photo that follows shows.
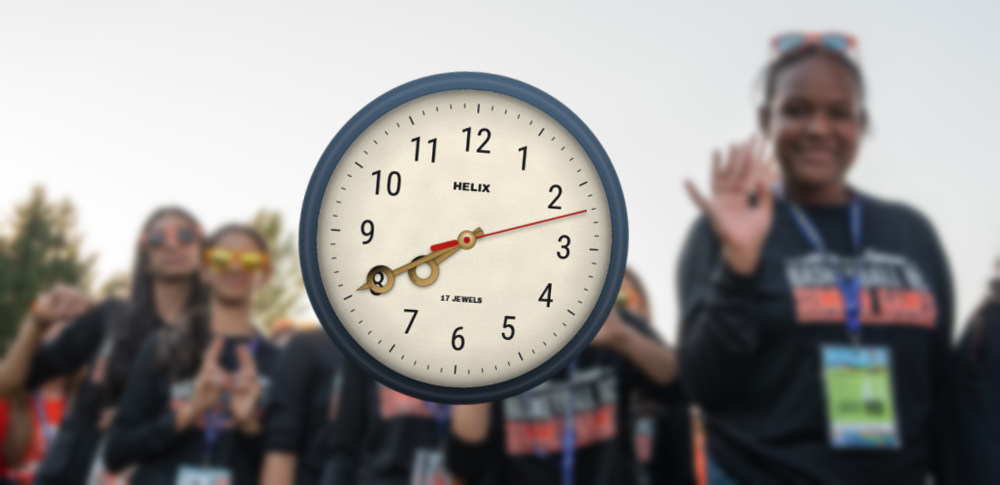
7:40:12
